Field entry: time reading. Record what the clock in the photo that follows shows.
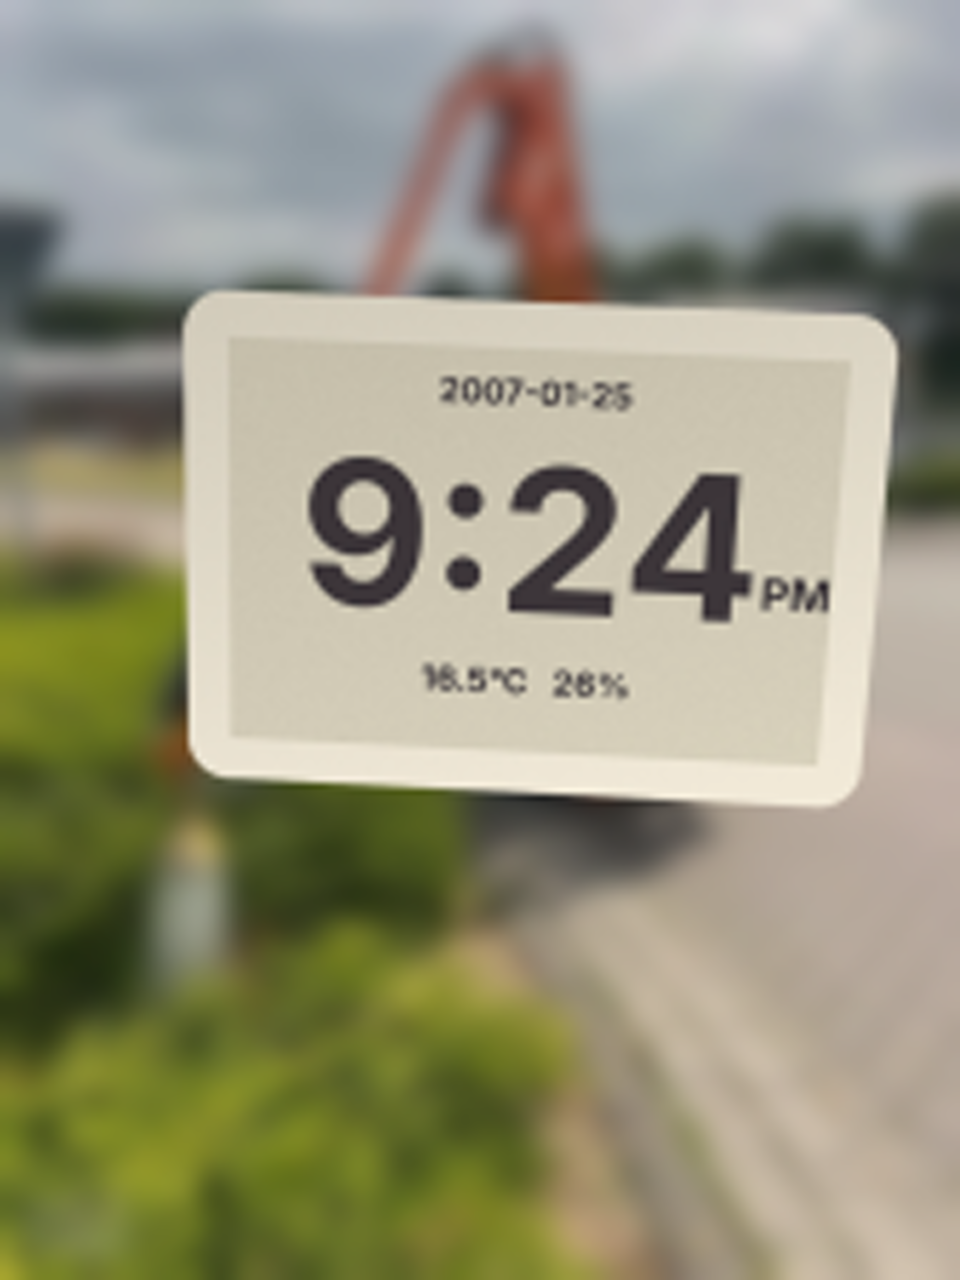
9:24
